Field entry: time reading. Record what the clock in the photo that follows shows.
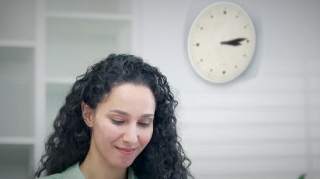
3:14
